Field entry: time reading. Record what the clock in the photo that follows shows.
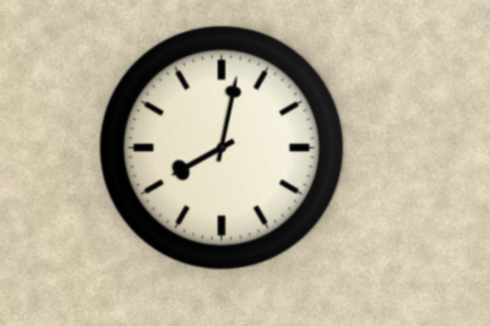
8:02
